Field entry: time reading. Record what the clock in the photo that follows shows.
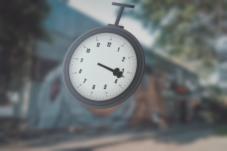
3:17
